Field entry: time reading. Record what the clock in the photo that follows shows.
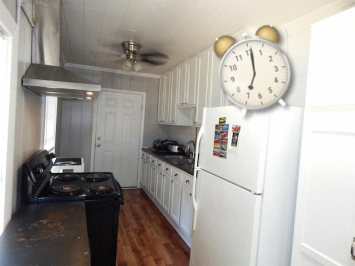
7:01
